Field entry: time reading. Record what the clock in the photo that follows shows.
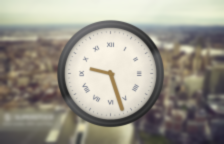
9:27
